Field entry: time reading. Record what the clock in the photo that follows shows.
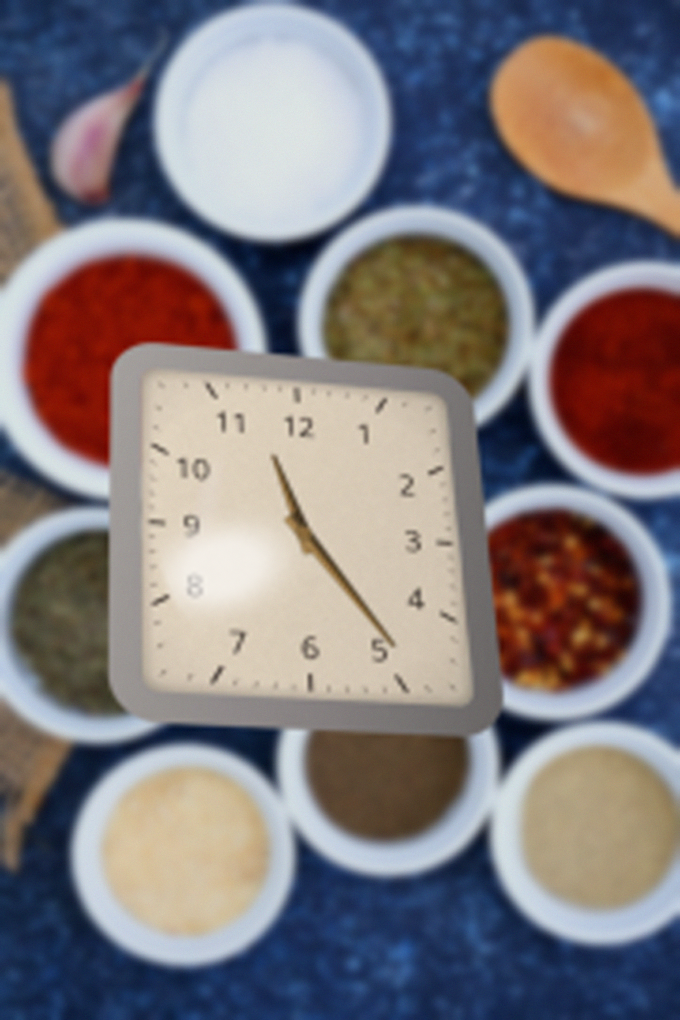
11:24
